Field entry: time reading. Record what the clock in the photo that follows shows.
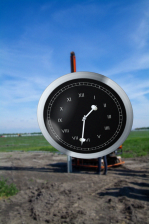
1:32
